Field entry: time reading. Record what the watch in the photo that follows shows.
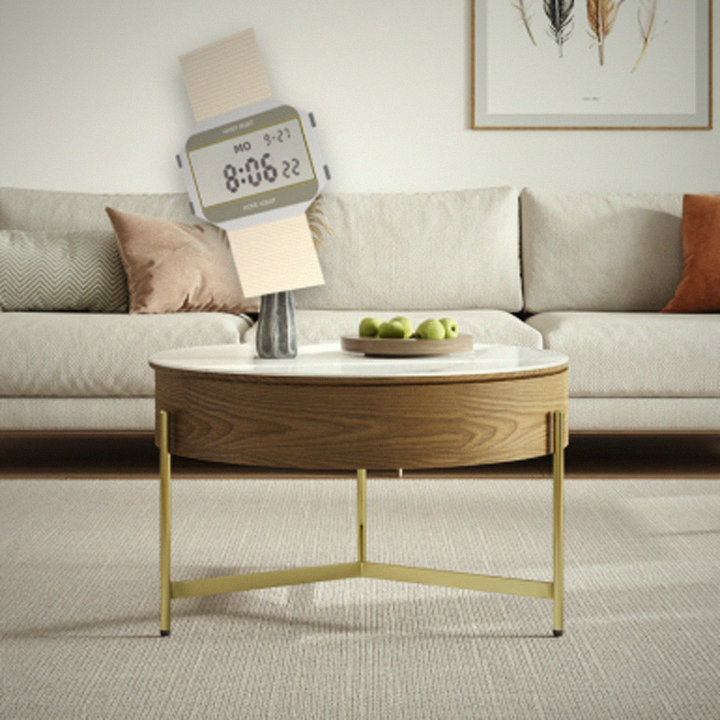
8:06:22
